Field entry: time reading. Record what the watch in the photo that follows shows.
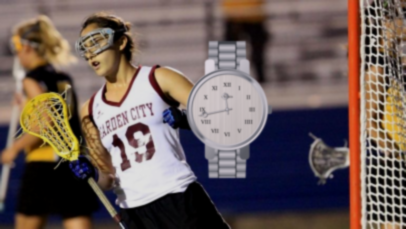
11:43
